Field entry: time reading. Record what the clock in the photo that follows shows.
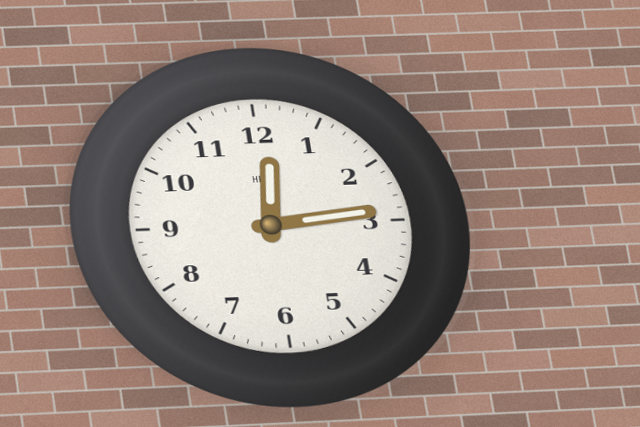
12:14
